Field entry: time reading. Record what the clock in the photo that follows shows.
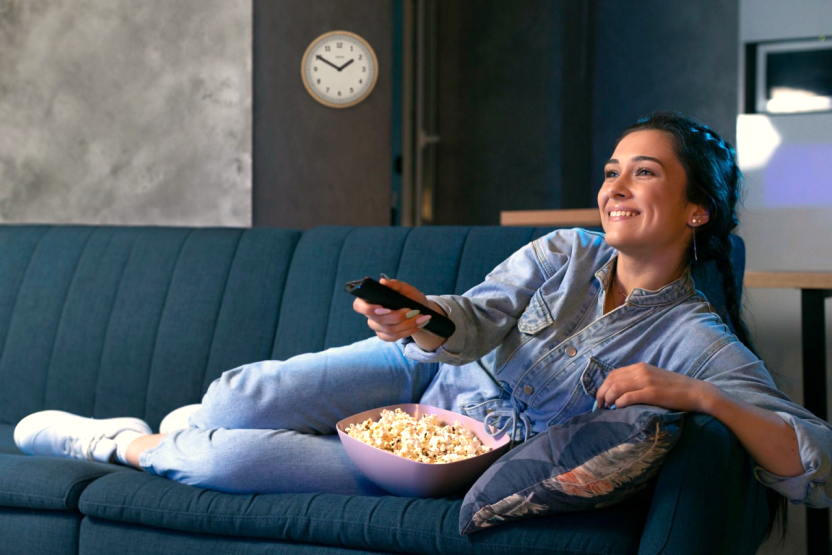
1:50
